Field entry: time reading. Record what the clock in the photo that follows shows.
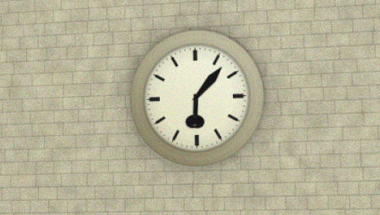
6:07
